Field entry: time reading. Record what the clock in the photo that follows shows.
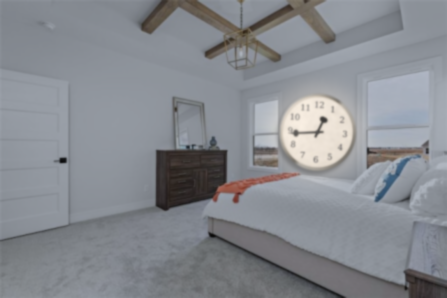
12:44
